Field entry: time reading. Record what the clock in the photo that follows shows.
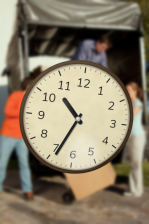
10:34
